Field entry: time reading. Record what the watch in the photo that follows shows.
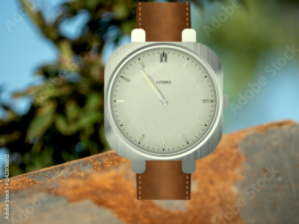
10:54
